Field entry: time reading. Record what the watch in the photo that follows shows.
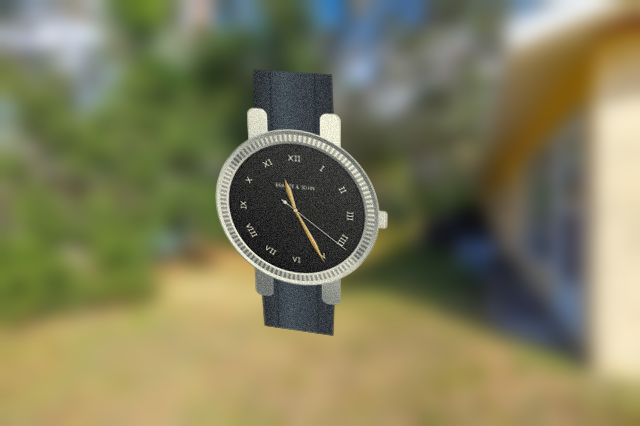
11:25:21
